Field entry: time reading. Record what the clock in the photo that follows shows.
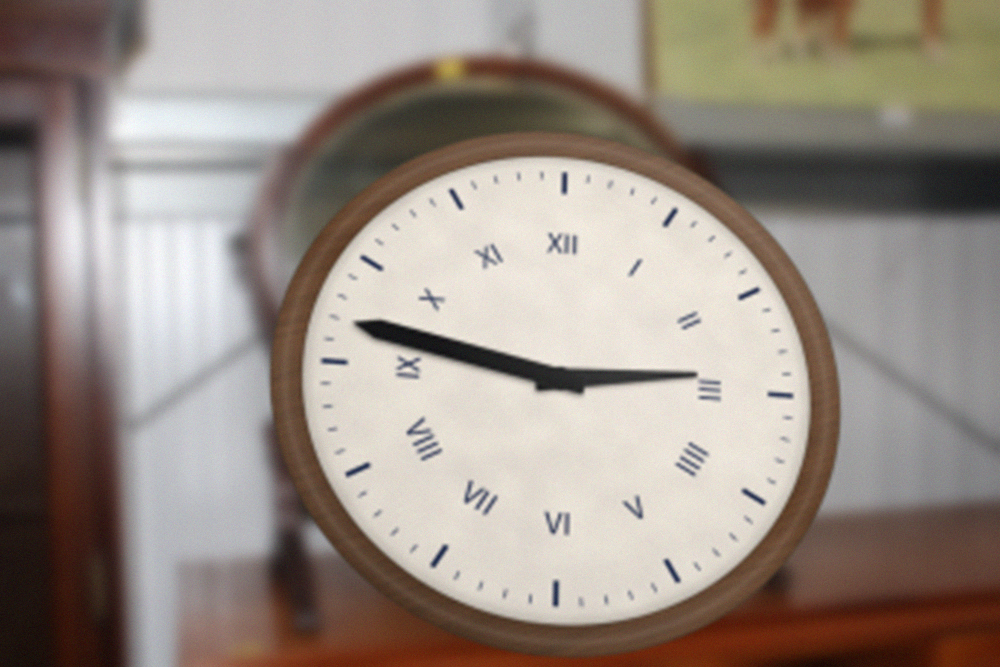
2:47
